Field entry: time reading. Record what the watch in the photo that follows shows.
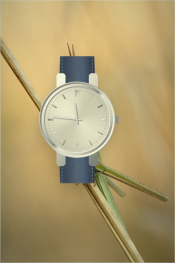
11:46
